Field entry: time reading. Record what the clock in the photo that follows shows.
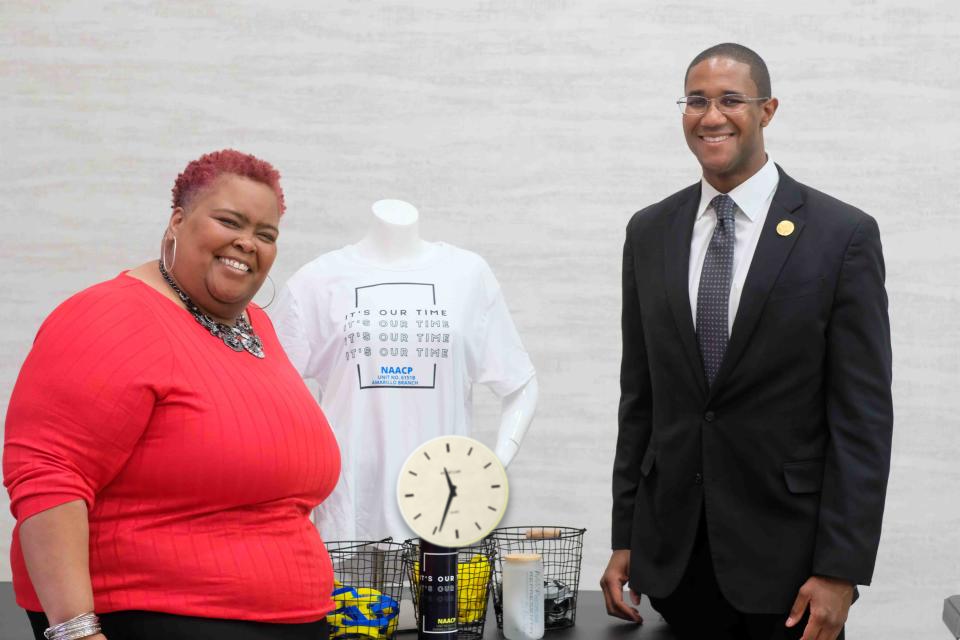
11:34
